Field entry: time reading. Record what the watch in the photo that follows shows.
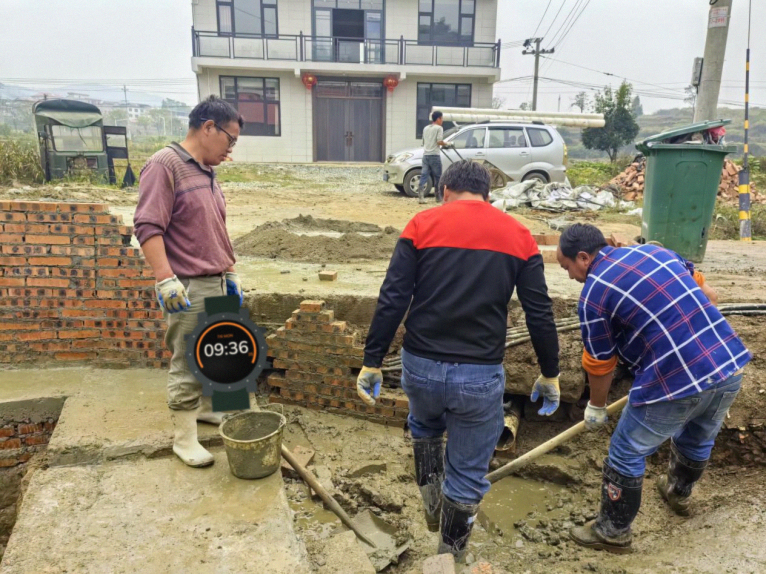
9:36
